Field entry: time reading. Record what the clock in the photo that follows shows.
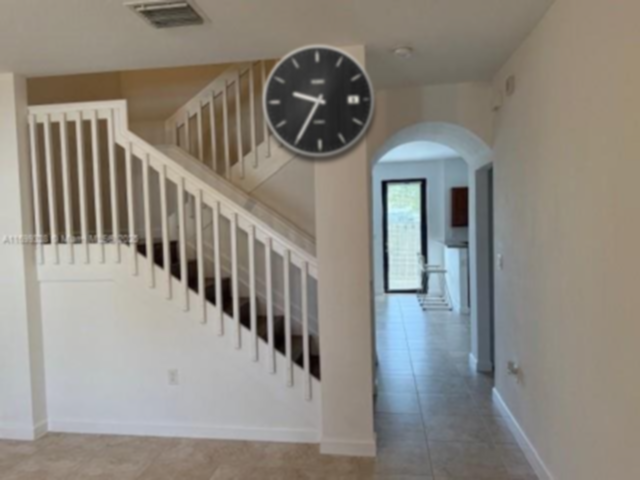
9:35
